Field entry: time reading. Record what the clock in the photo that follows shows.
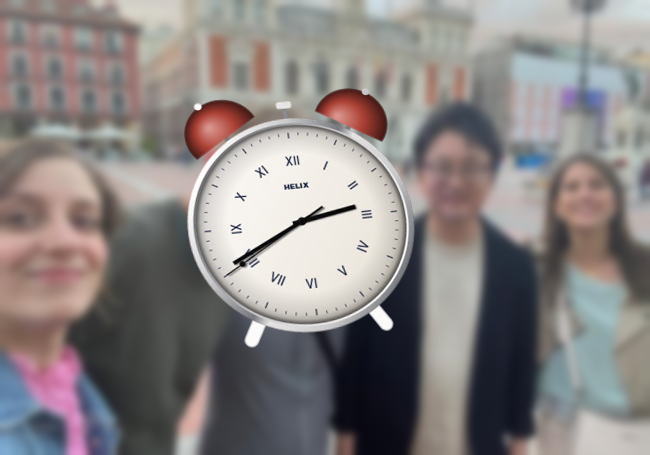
2:40:40
